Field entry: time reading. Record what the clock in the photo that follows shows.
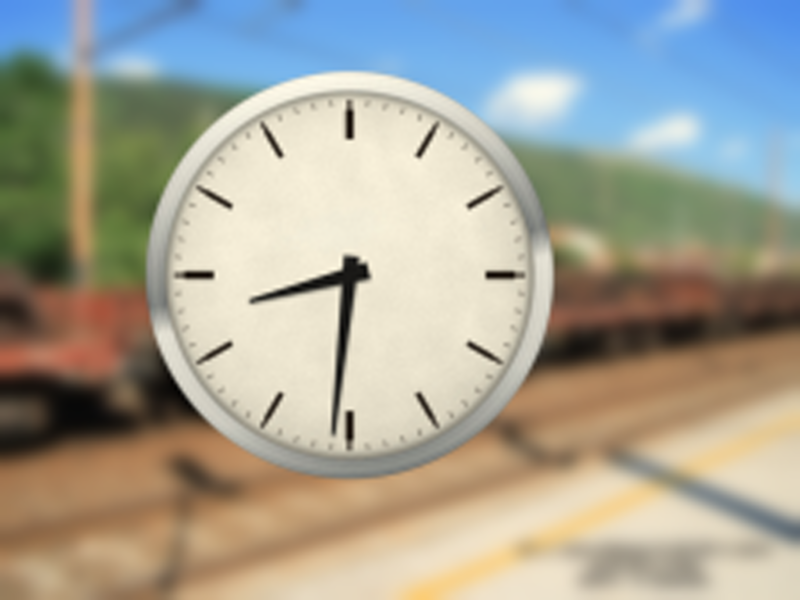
8:31
